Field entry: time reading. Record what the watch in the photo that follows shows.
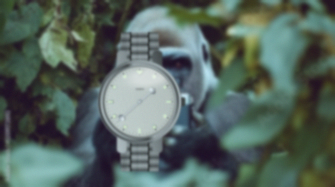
1:38
